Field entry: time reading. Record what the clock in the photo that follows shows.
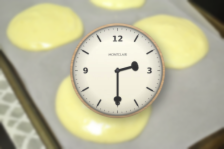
2:30
